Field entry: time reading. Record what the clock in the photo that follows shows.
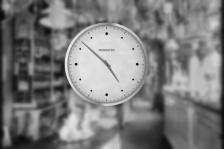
4:52
